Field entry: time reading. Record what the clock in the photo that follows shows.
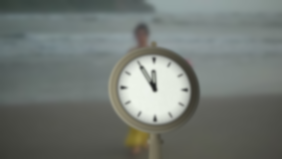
11:55
